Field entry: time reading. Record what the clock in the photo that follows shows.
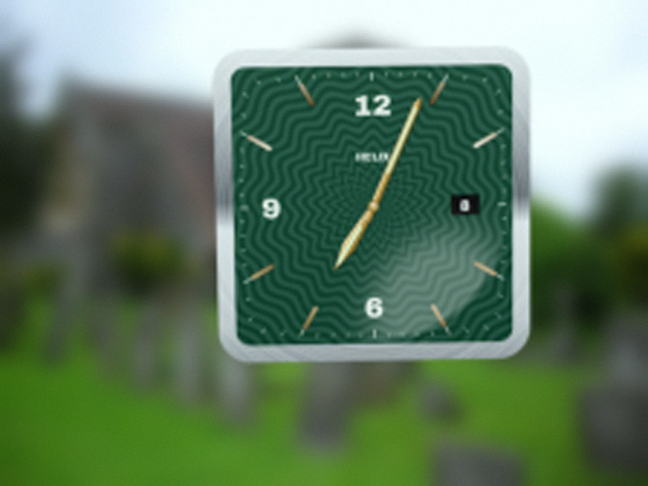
7:04
